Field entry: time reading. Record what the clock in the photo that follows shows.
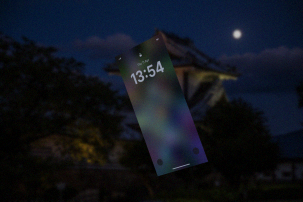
13:54
